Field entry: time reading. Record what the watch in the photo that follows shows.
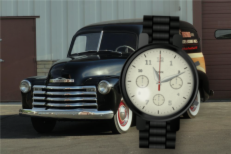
11:11
